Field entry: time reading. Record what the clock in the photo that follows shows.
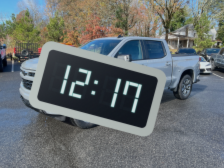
12:17
